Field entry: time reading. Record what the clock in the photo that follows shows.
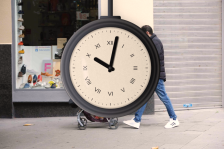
10:02
